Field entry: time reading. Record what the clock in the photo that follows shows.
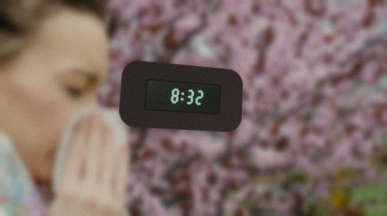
8:32
